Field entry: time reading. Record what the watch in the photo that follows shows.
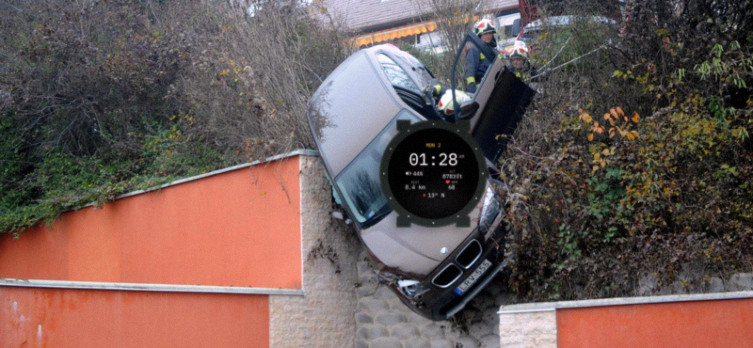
1:28
